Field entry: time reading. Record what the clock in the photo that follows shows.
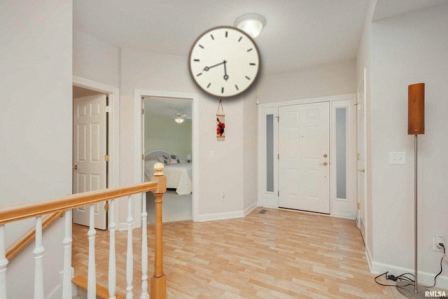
5:41
